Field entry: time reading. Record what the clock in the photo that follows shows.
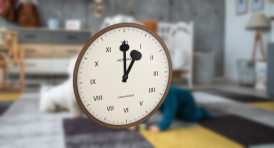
1:00
